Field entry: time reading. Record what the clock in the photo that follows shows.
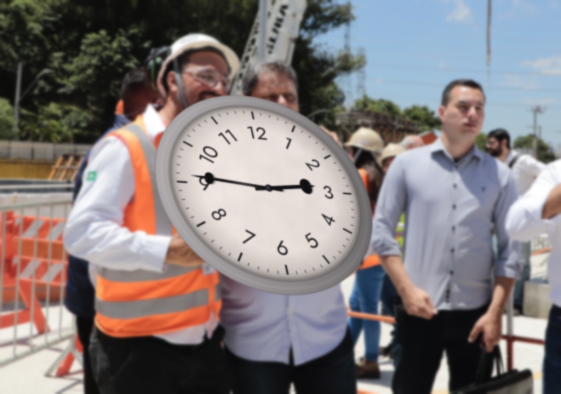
2:46
